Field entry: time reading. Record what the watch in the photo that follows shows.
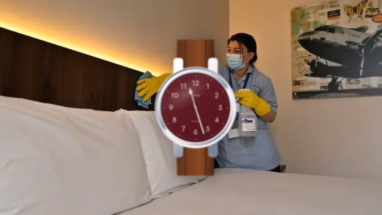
11:27
